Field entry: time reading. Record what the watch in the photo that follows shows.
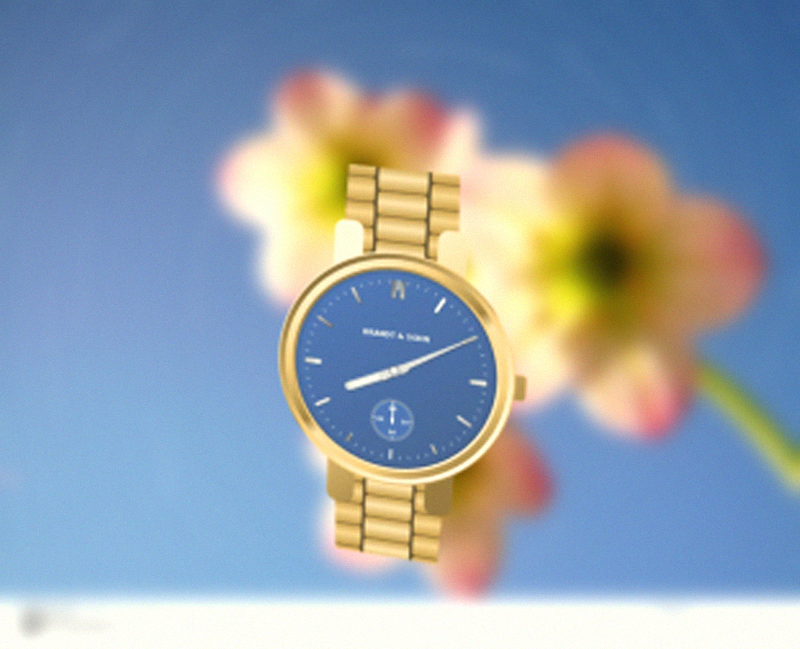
8:10
